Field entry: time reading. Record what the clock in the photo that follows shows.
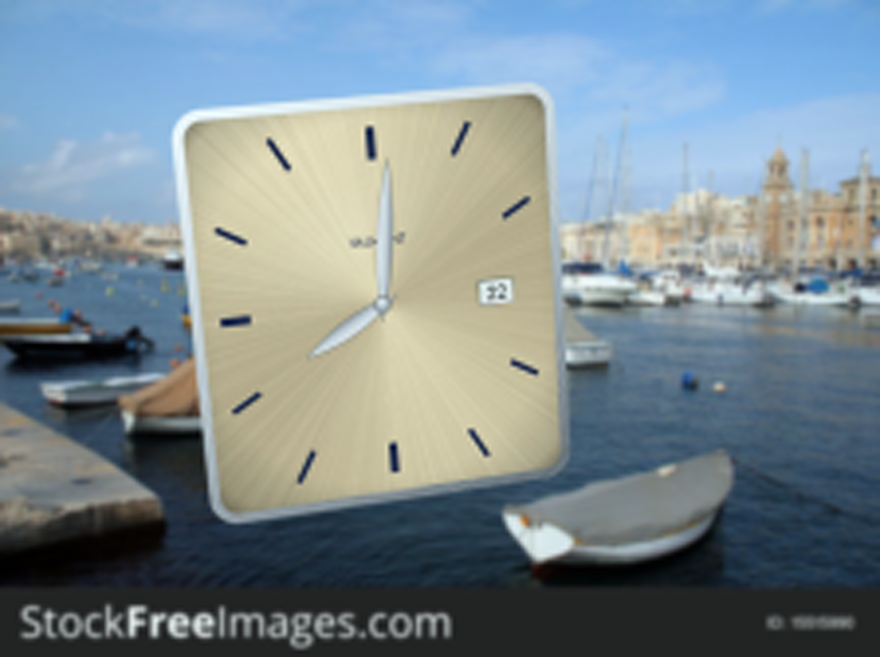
8:01
